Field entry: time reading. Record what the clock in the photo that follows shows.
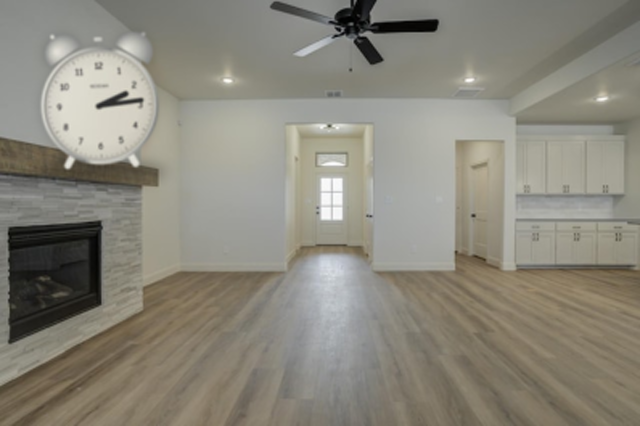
2:14
